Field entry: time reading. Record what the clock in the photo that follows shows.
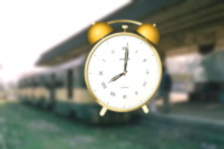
8:01
